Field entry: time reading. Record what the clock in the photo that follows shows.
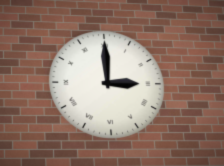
3:00
